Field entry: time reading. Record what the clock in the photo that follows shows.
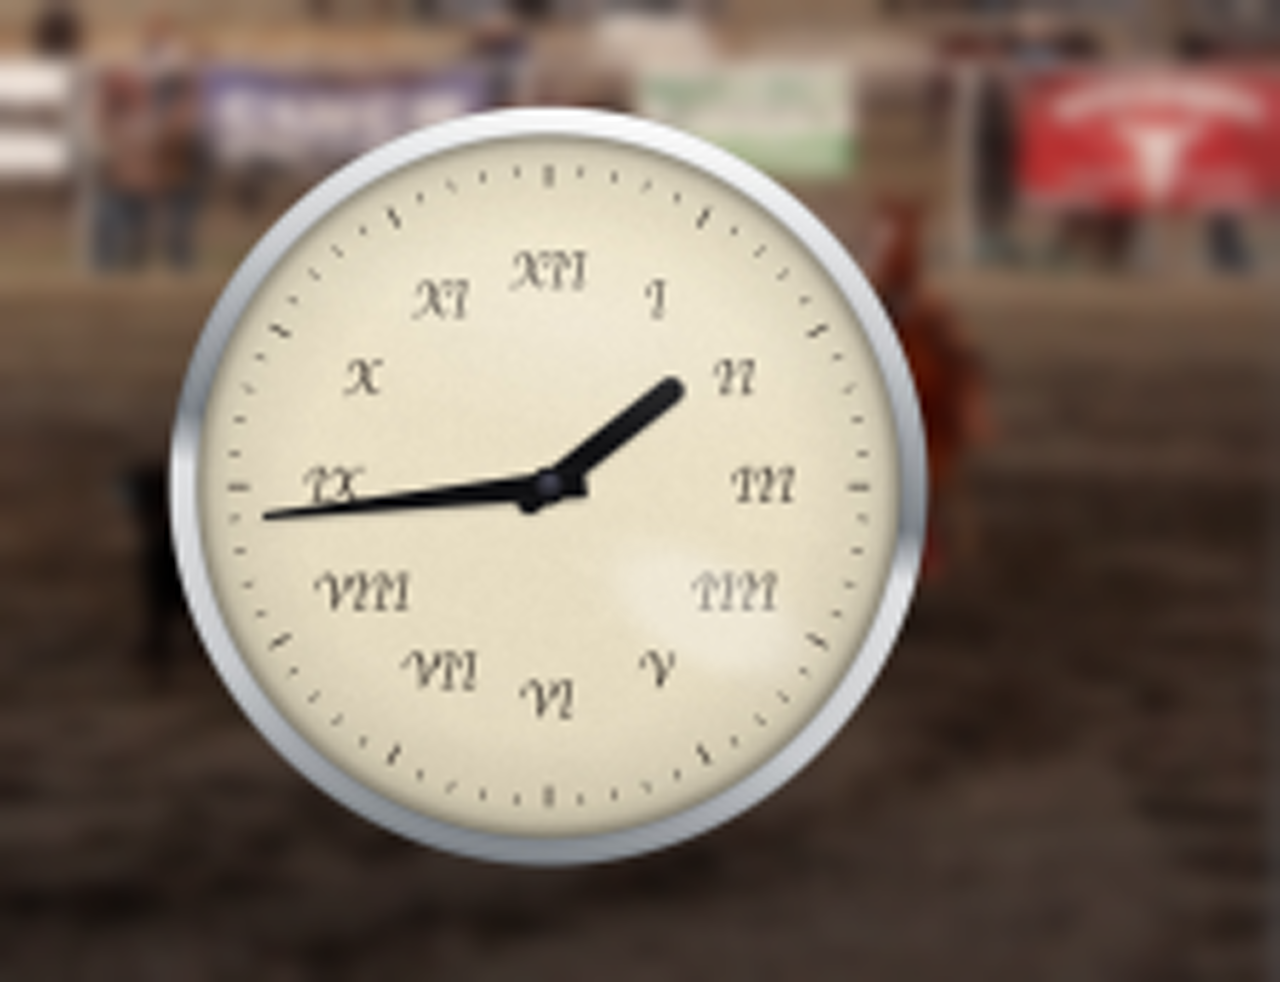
1:44
